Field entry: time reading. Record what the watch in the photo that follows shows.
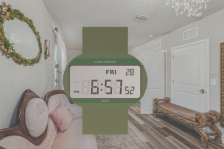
6:57:52
